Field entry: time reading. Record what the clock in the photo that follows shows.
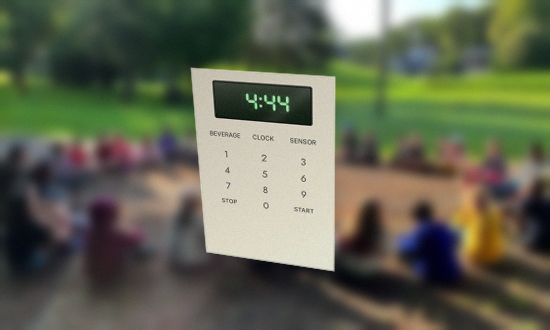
4:44
